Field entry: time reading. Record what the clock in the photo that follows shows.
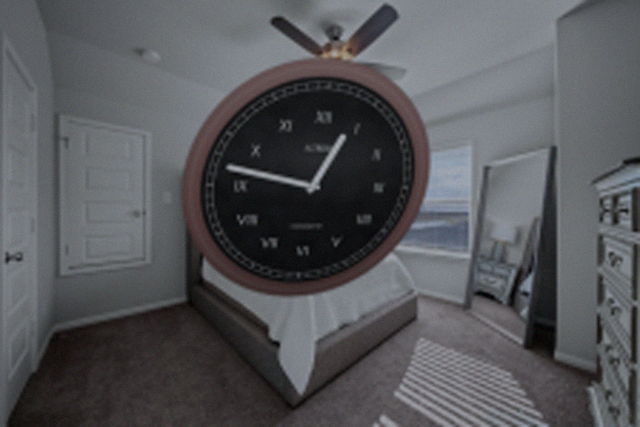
12:47
